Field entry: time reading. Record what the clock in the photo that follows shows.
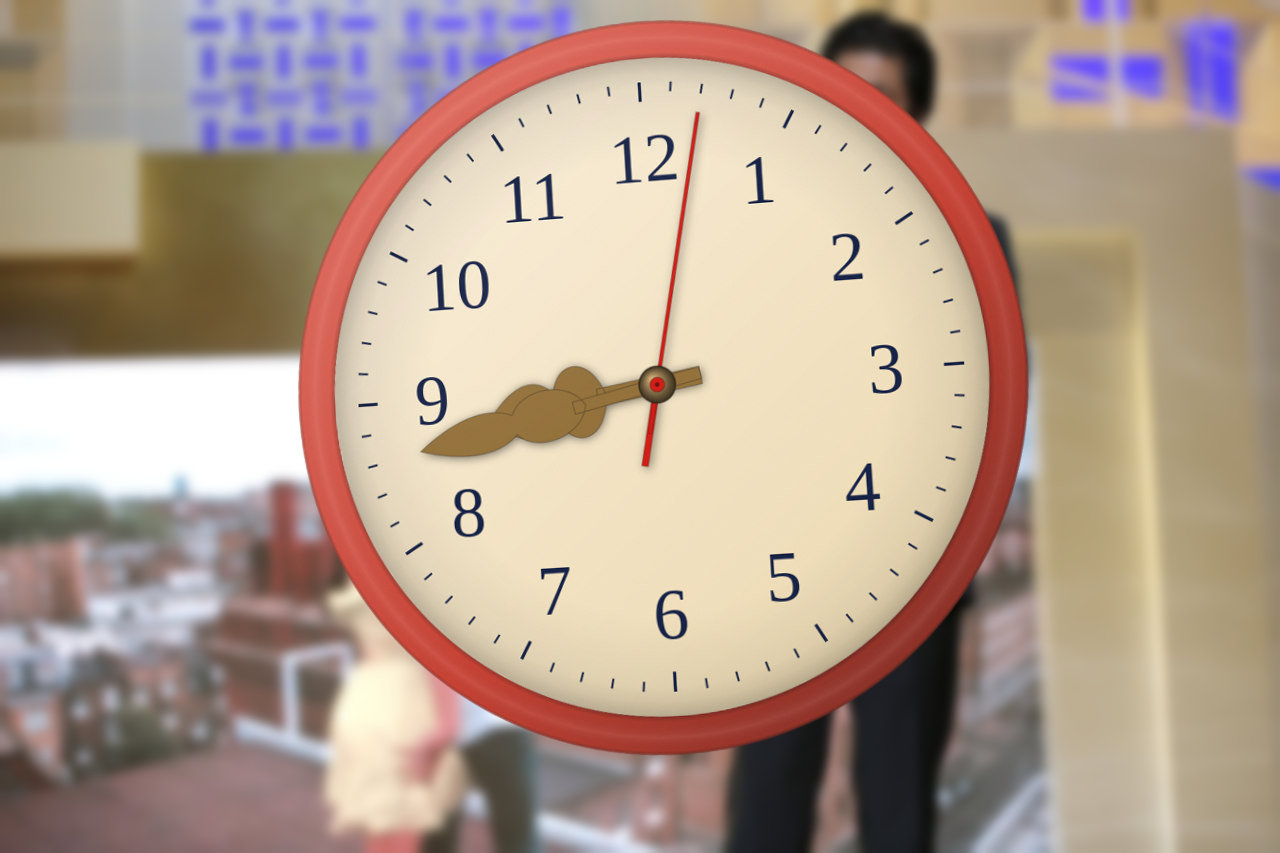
8:43:02
